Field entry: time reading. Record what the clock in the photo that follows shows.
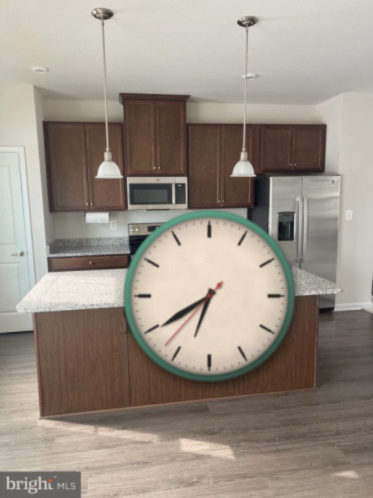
6:39:37
